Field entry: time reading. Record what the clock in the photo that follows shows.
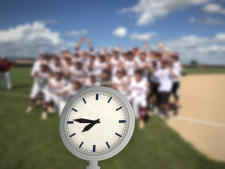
7:46
